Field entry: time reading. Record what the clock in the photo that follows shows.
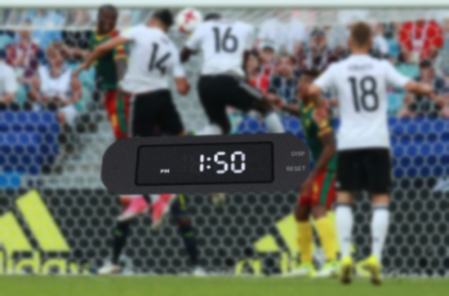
1:50
